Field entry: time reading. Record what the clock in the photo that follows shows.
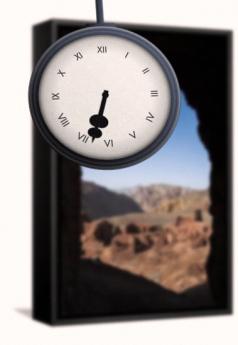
6:33
